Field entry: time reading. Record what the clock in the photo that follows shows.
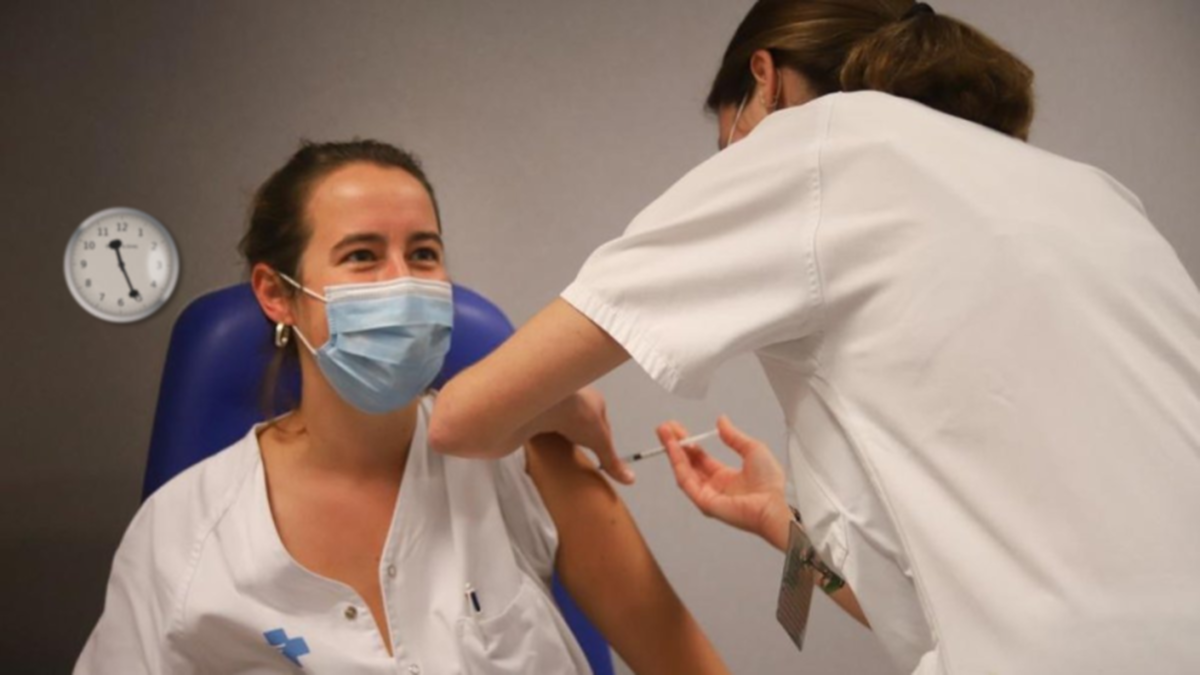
11:26
